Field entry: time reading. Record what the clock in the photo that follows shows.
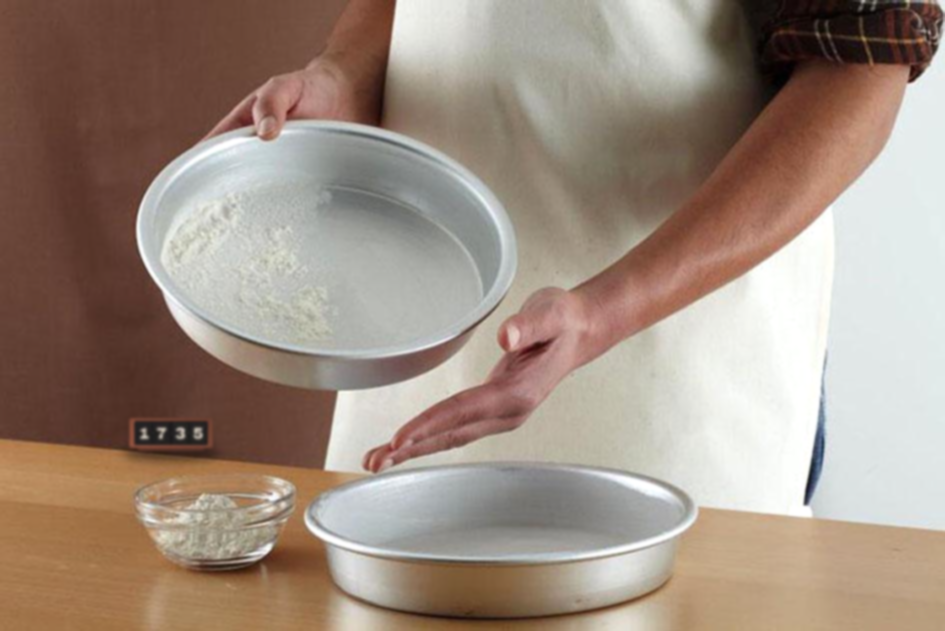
17:35
